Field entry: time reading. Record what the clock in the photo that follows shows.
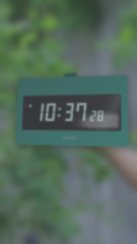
10:37
